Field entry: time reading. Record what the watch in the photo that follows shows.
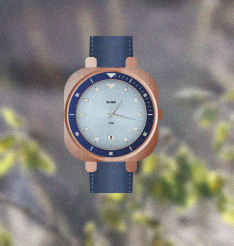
1:17
